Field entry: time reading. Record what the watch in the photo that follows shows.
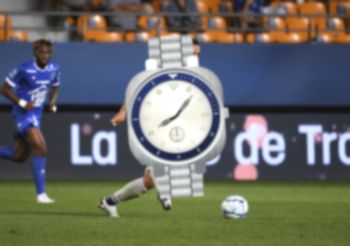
8:07
